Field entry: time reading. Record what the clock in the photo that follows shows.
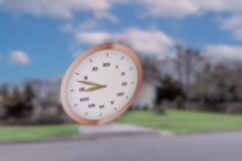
8:48
